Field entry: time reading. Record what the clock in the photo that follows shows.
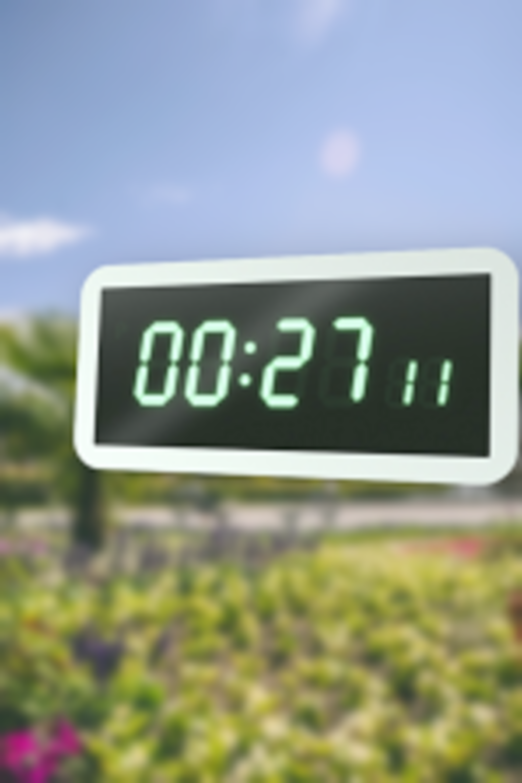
0:27:11
